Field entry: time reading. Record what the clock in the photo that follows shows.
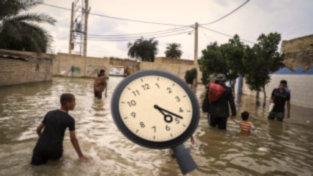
5:23
